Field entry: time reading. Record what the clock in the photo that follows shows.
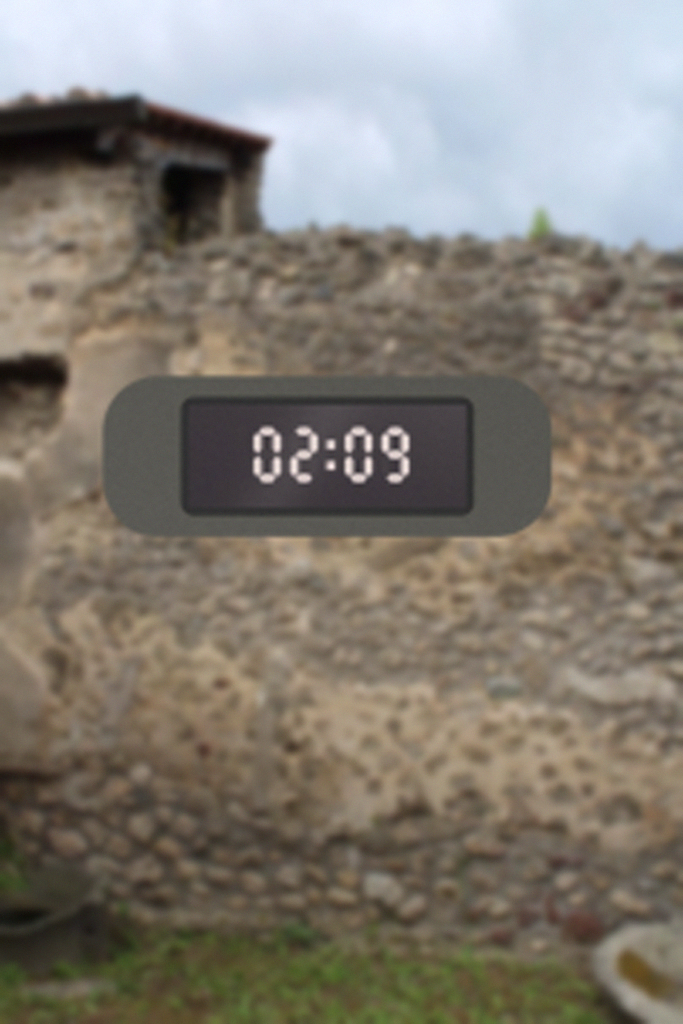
2:09
